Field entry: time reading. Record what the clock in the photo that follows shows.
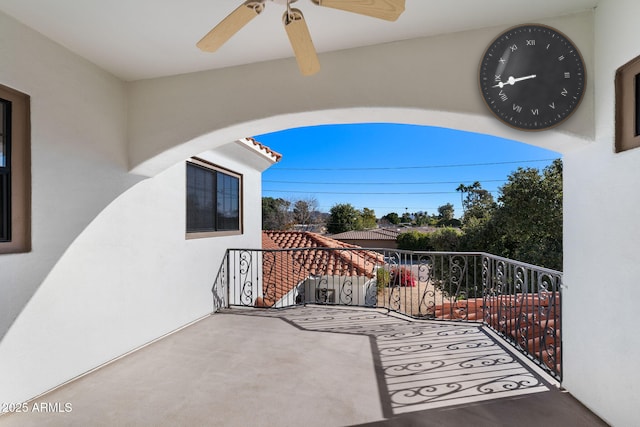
8:43
